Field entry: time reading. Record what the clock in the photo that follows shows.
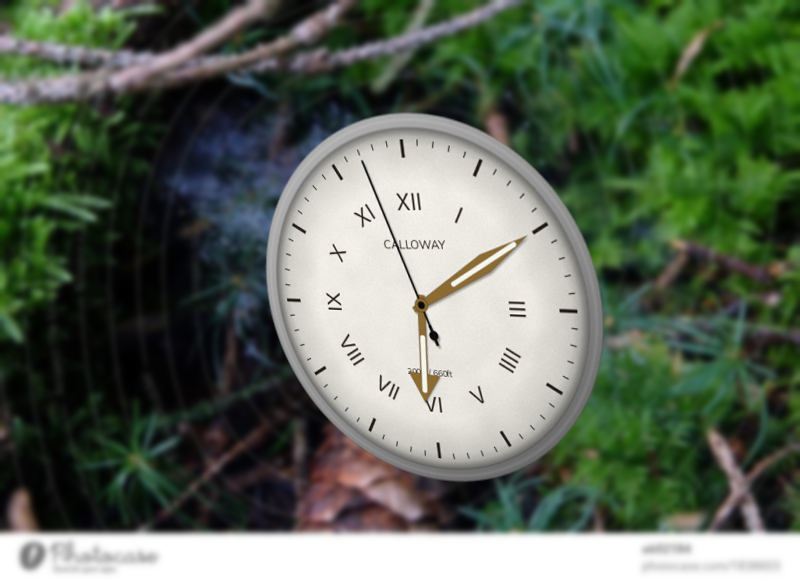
6:09:57
